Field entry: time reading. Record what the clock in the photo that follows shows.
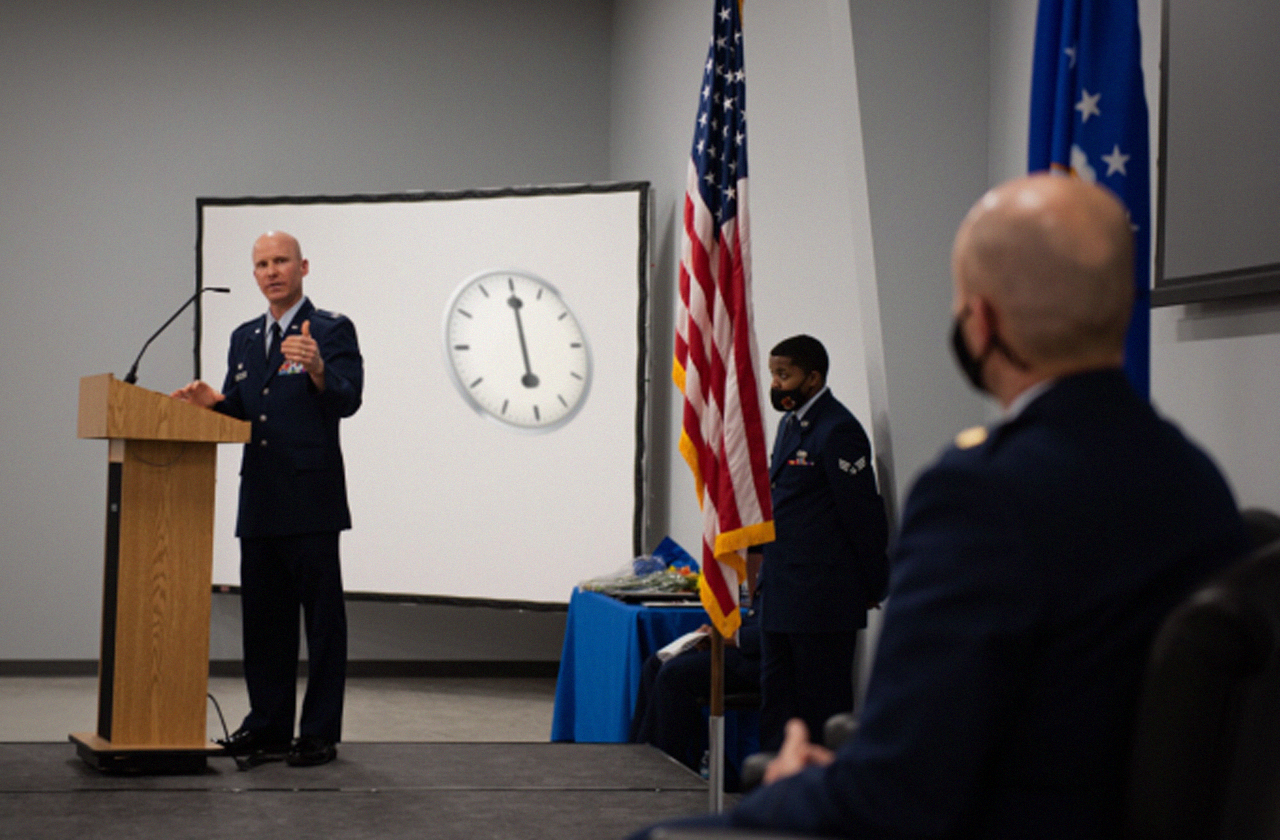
6:00
